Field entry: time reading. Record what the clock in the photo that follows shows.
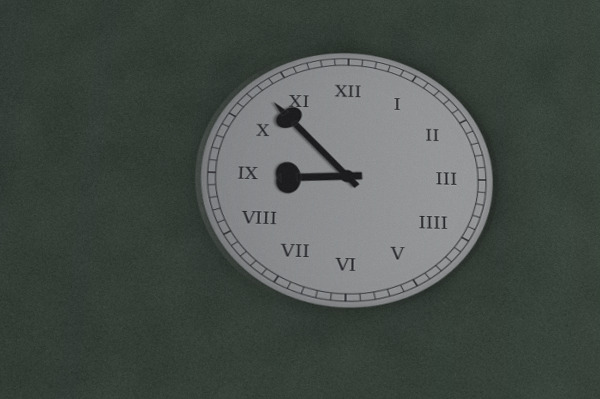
8:53
